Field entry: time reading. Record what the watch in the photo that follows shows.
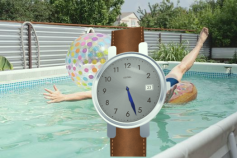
5:27
